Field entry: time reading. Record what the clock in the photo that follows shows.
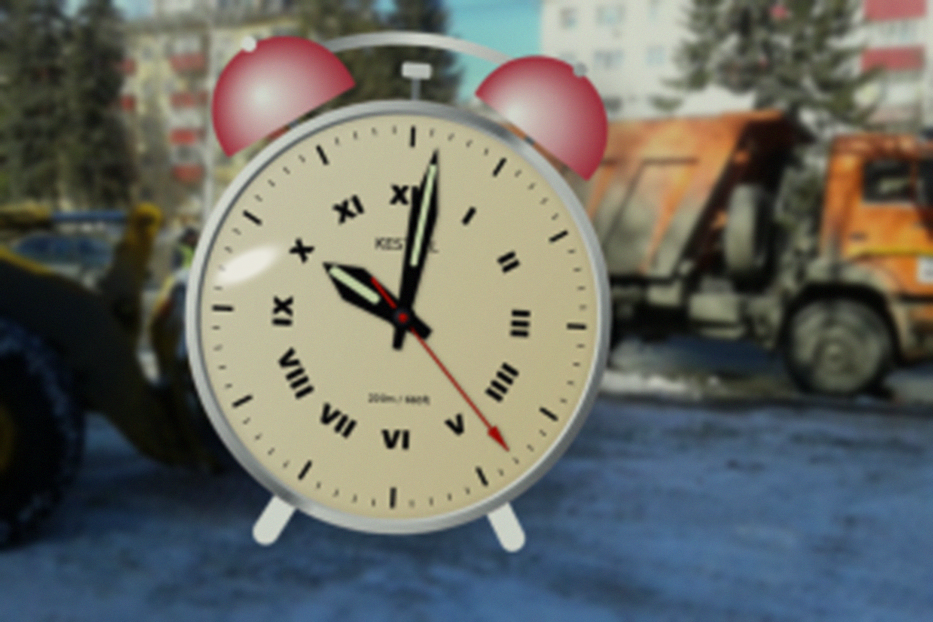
10:01:23
